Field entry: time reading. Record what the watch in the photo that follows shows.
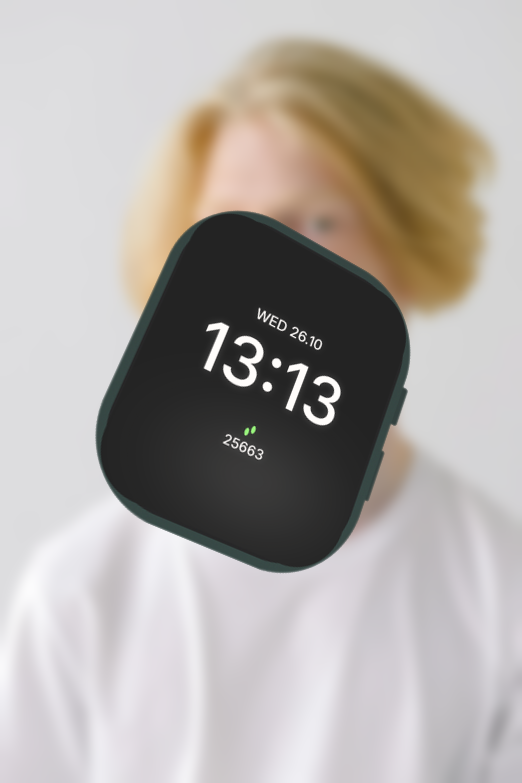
13:13
